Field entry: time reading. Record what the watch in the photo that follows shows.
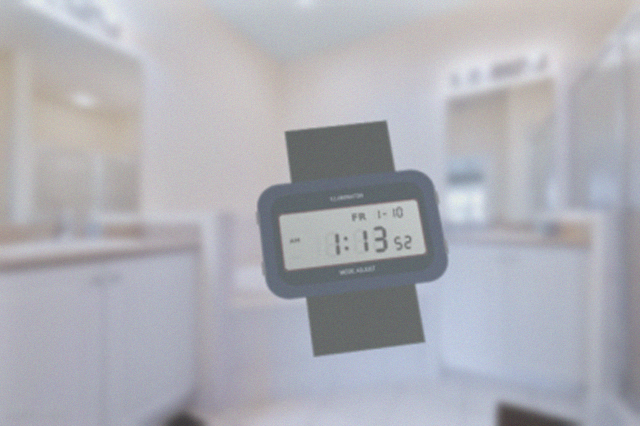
1:13:52
